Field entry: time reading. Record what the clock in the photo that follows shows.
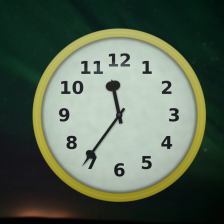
11:36
